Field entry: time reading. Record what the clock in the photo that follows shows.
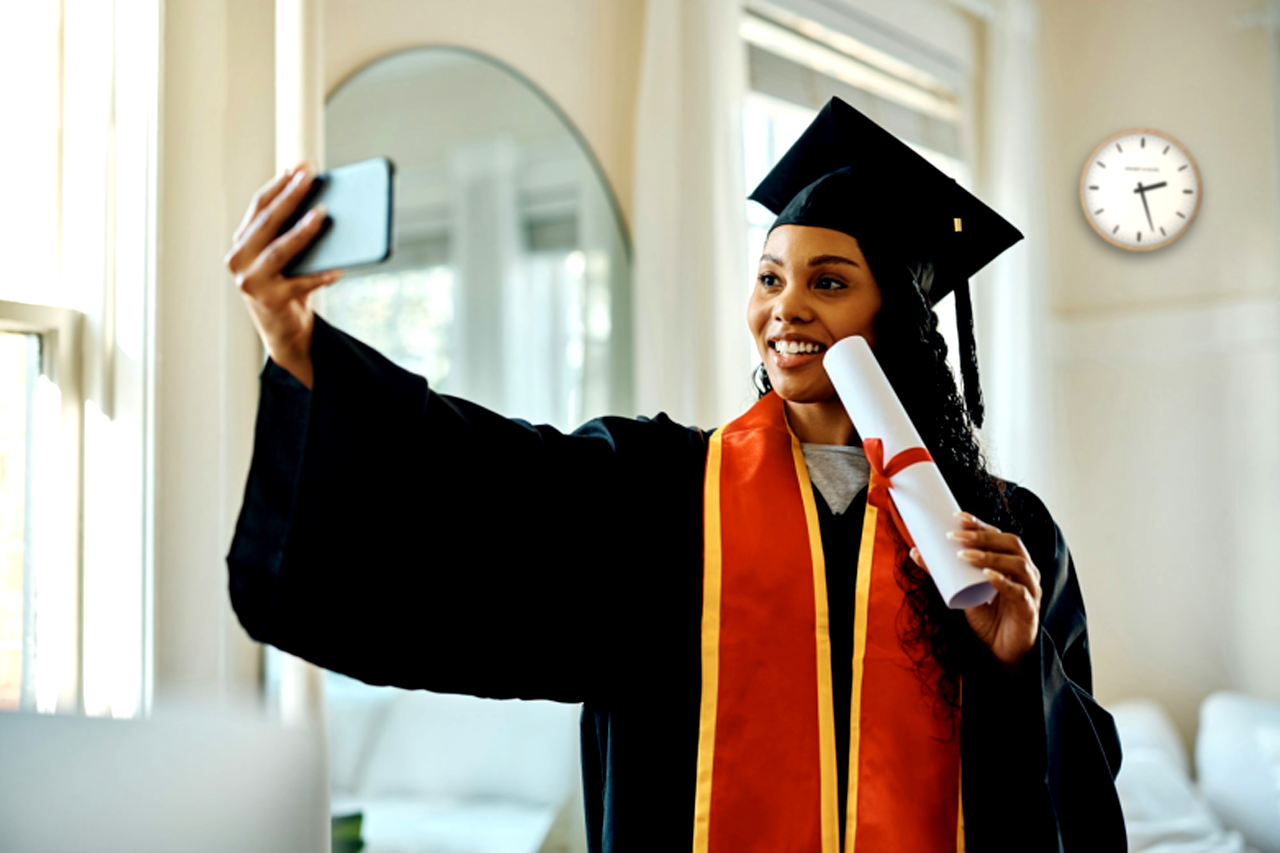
2:27
